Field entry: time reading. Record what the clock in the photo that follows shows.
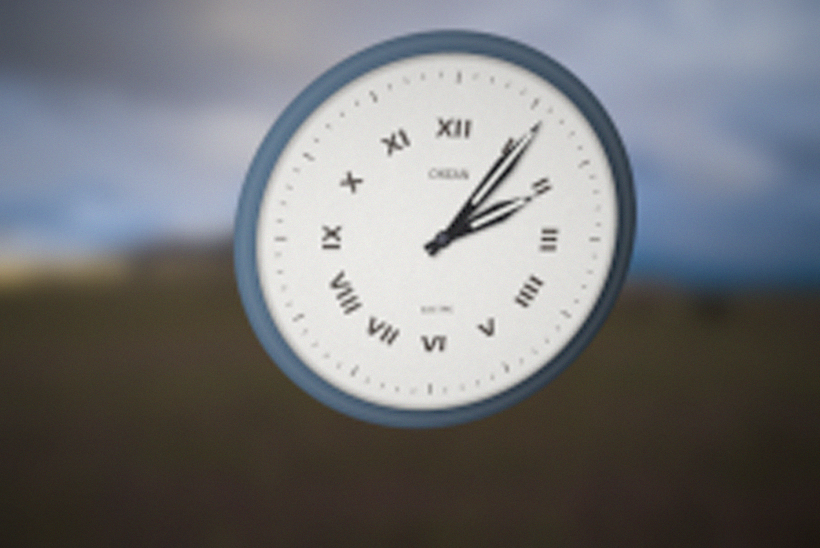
2:06
